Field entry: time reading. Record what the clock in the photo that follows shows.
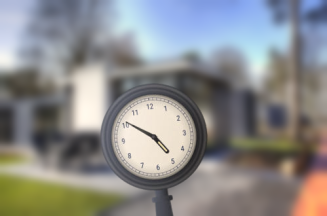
4:51
